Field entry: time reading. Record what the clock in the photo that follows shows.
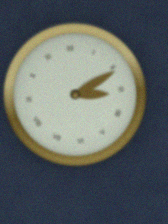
3:11
